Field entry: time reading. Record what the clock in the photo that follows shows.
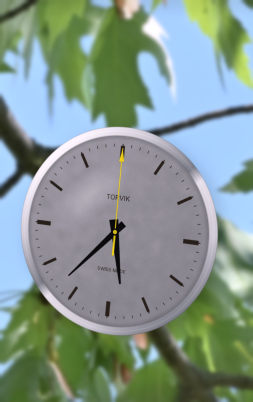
5:37:00
